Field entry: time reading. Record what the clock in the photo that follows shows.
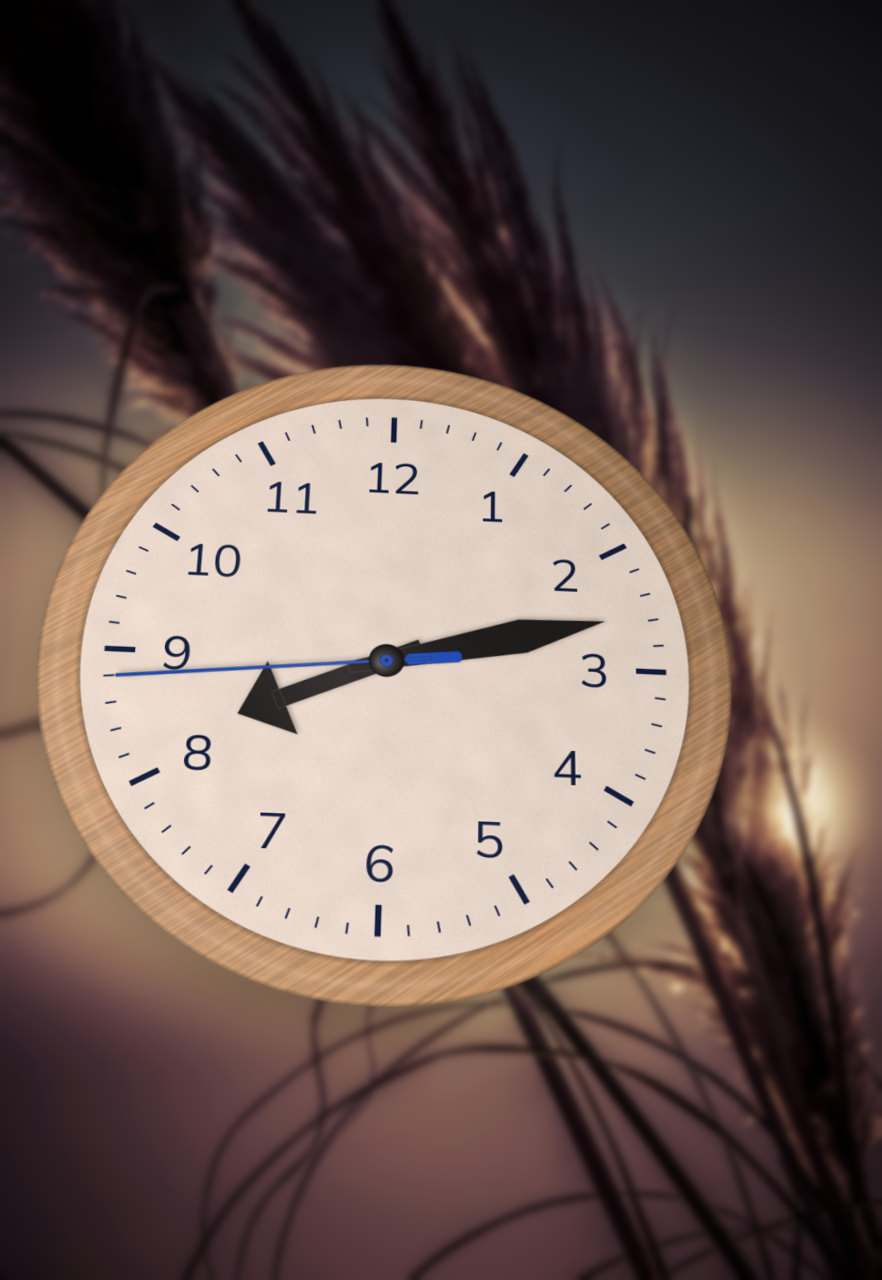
8:12:44
